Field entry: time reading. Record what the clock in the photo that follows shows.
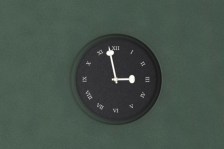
2:58
